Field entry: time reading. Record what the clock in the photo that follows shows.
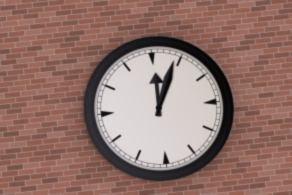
12:04
